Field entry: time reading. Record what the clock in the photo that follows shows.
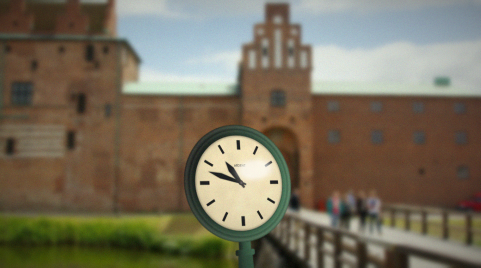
10:48
